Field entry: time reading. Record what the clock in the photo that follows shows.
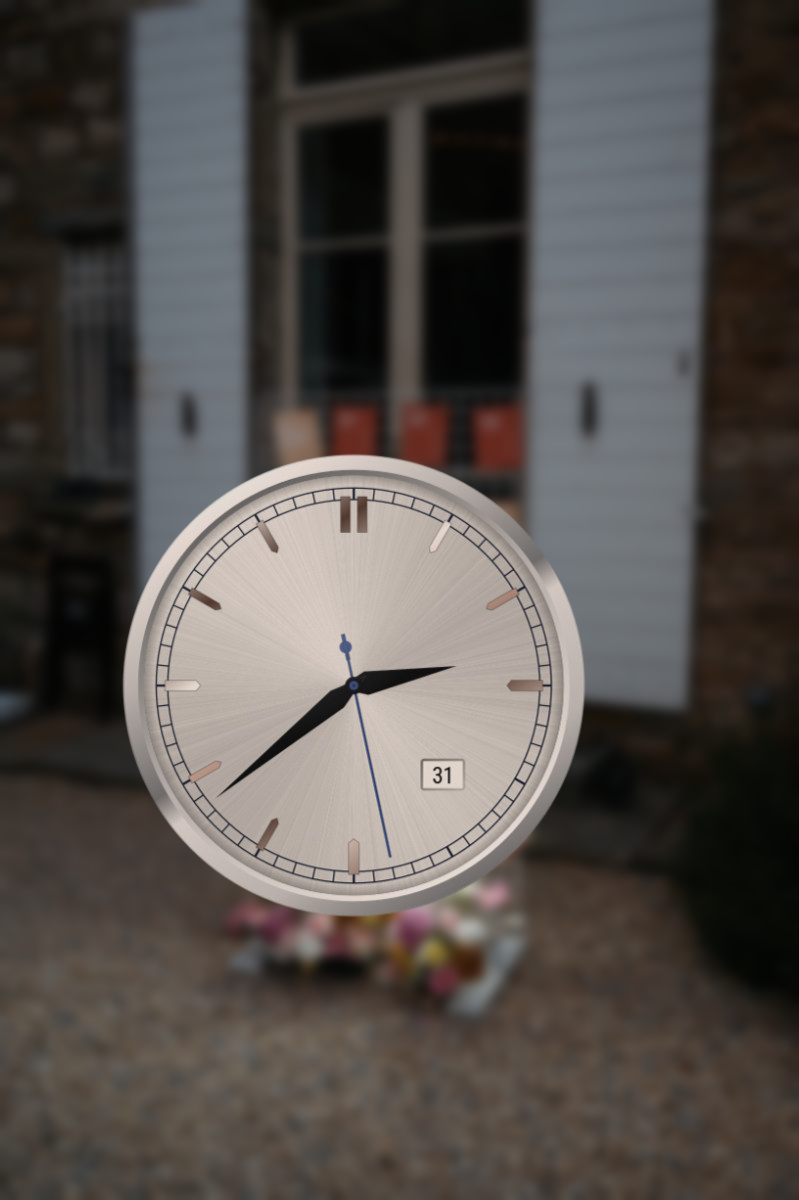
2:38:28
